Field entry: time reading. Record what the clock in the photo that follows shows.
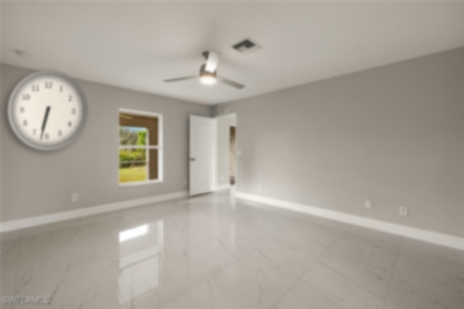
6:32
